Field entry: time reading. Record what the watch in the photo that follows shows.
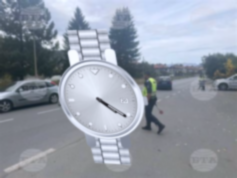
4:21
